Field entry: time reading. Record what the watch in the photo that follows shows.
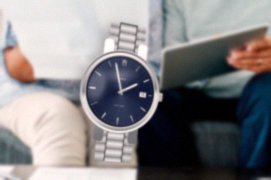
1:57
